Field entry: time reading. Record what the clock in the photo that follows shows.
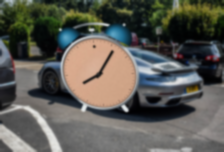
8:06
